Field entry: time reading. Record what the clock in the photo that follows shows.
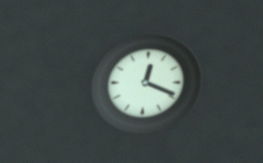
12:19
